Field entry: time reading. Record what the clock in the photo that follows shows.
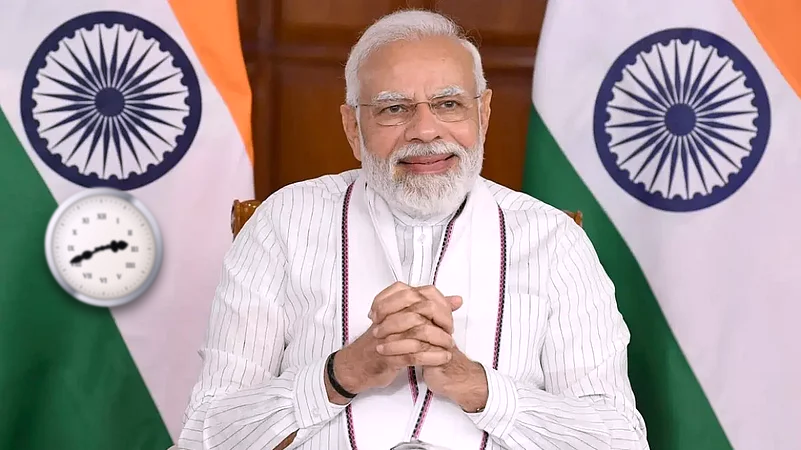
2:41
